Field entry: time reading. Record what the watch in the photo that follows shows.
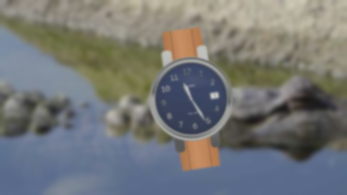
11:26
